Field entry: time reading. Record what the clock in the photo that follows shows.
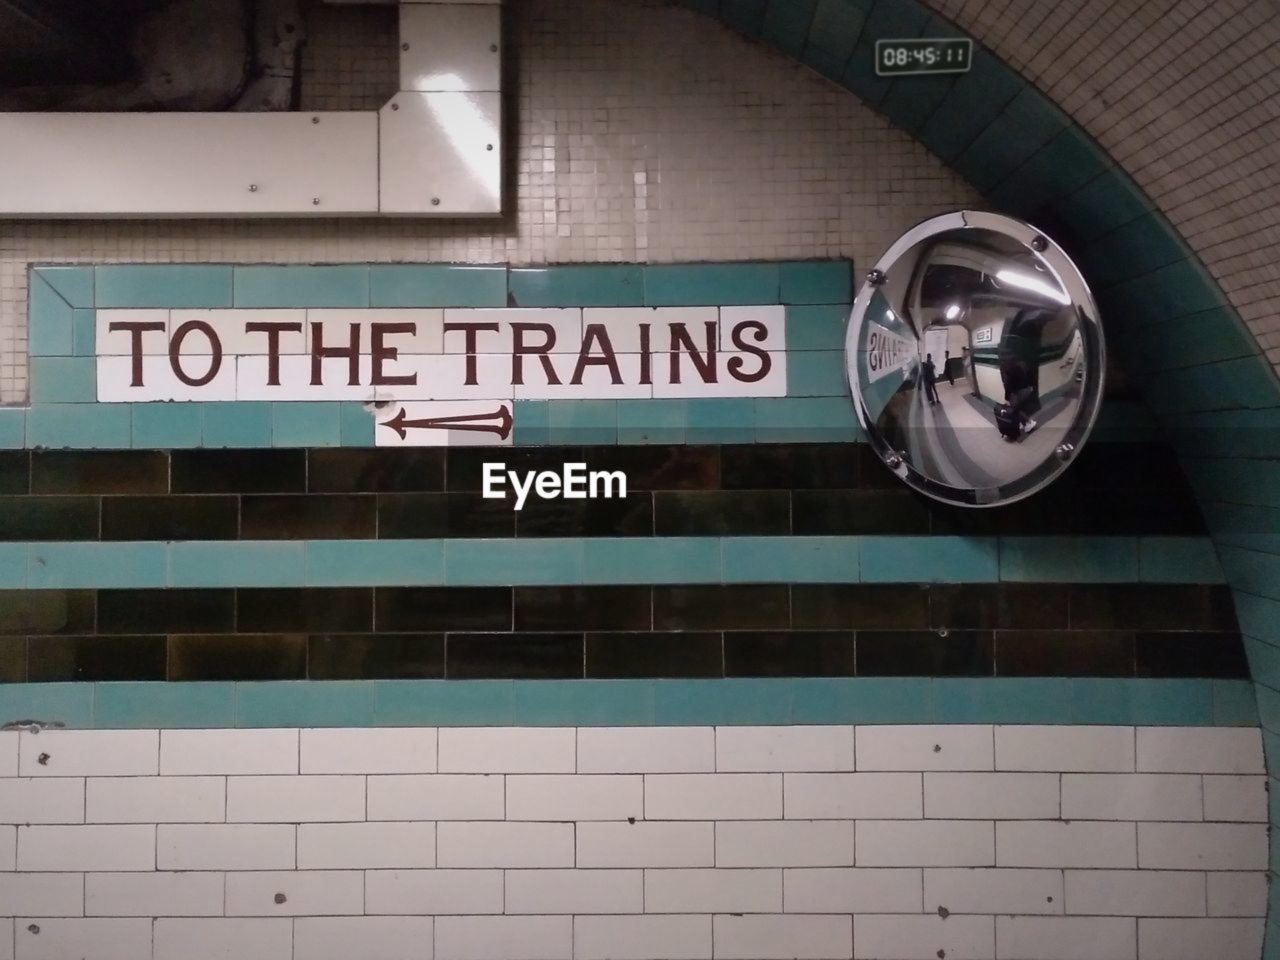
8:45:11
